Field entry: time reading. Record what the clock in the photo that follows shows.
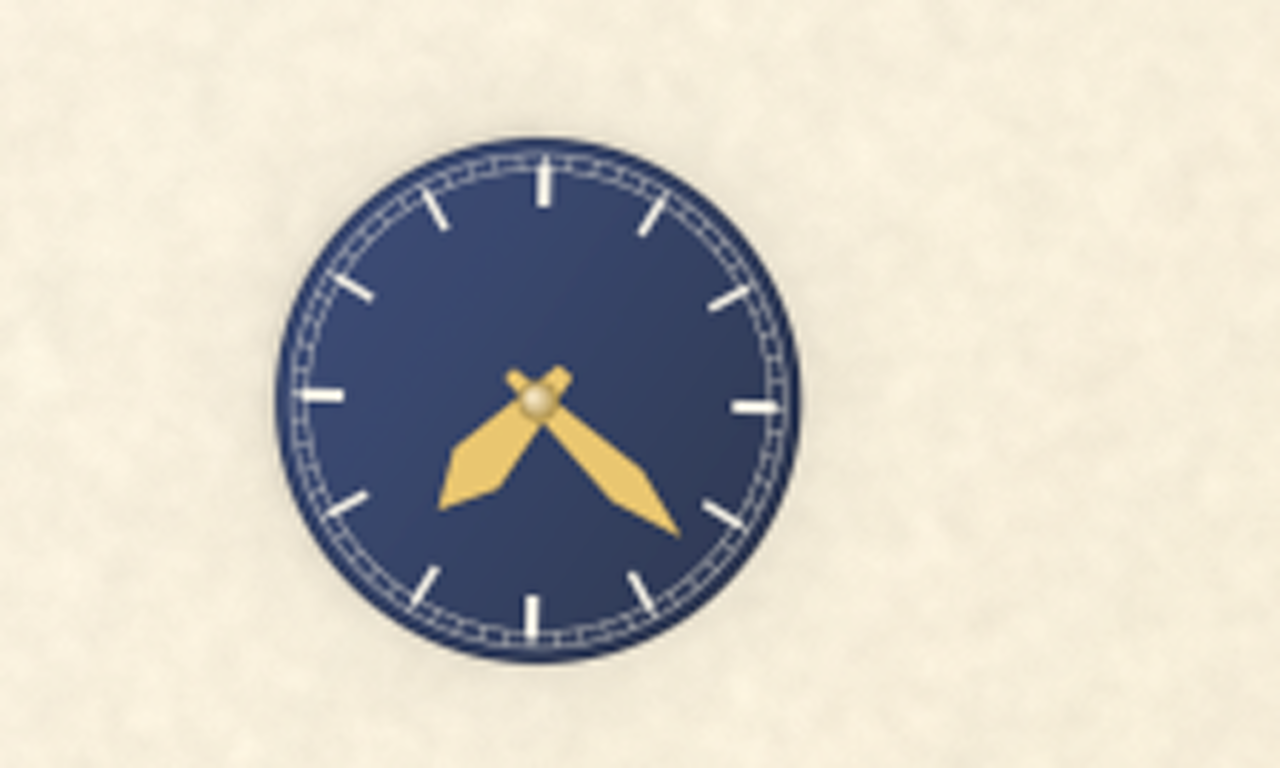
7:22
